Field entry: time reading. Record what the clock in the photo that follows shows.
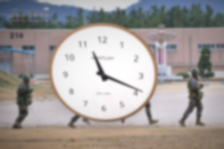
11:19
